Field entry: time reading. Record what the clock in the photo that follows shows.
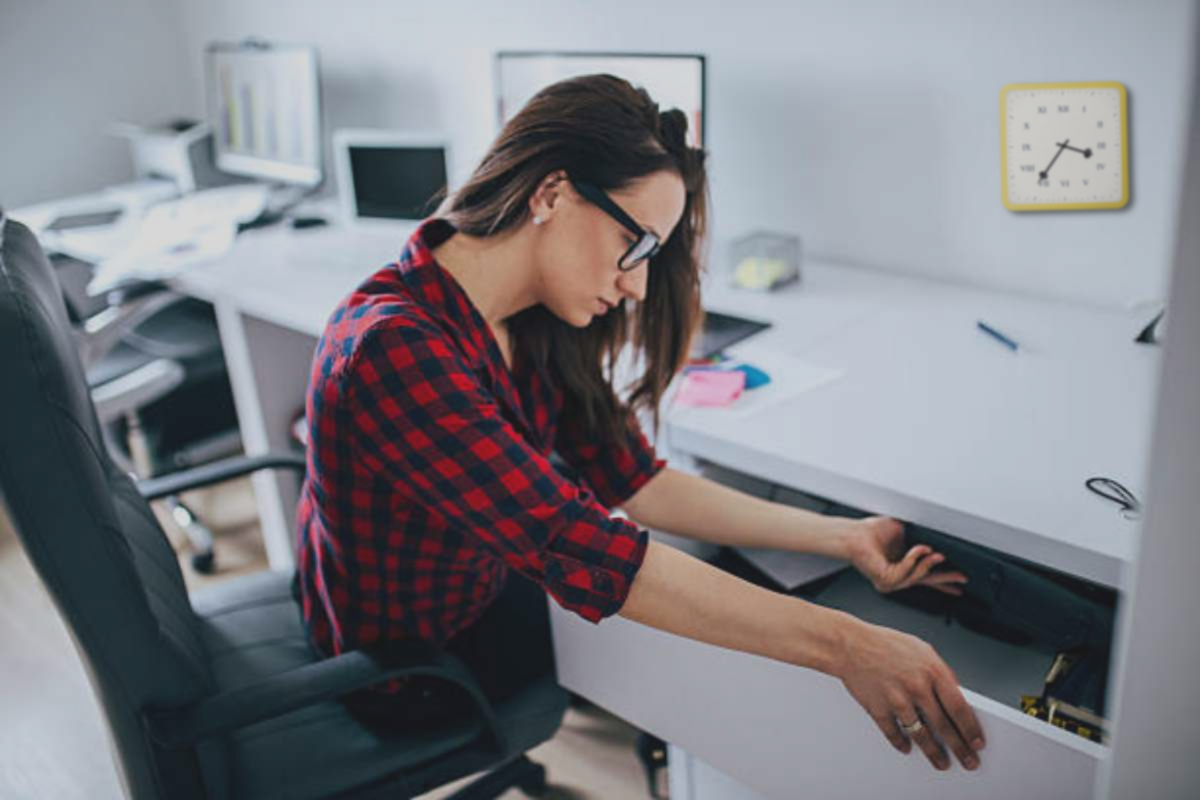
3:36
